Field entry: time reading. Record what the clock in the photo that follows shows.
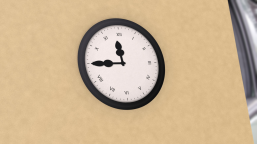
11:45
